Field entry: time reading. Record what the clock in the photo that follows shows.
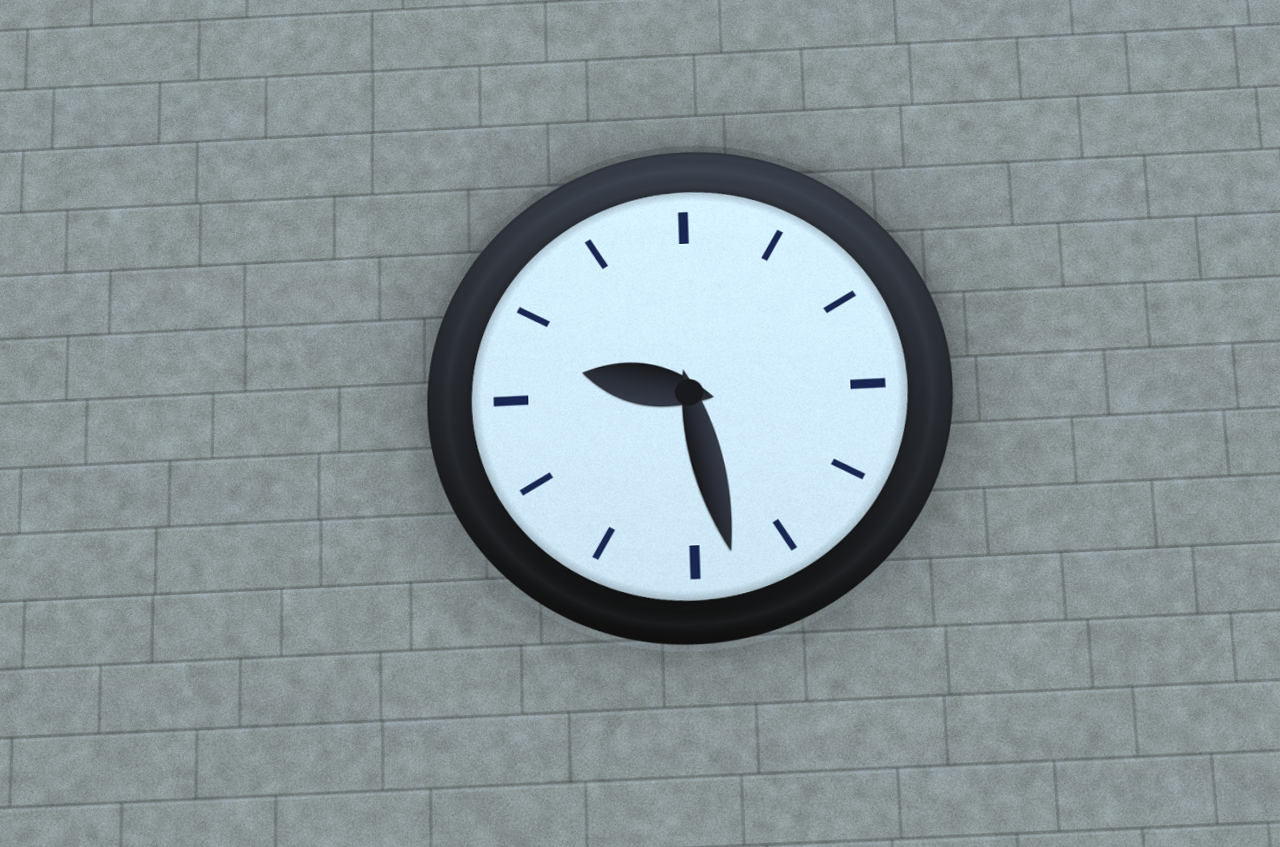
9:28
